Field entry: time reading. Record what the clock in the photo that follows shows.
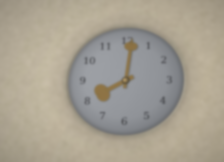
8:01
